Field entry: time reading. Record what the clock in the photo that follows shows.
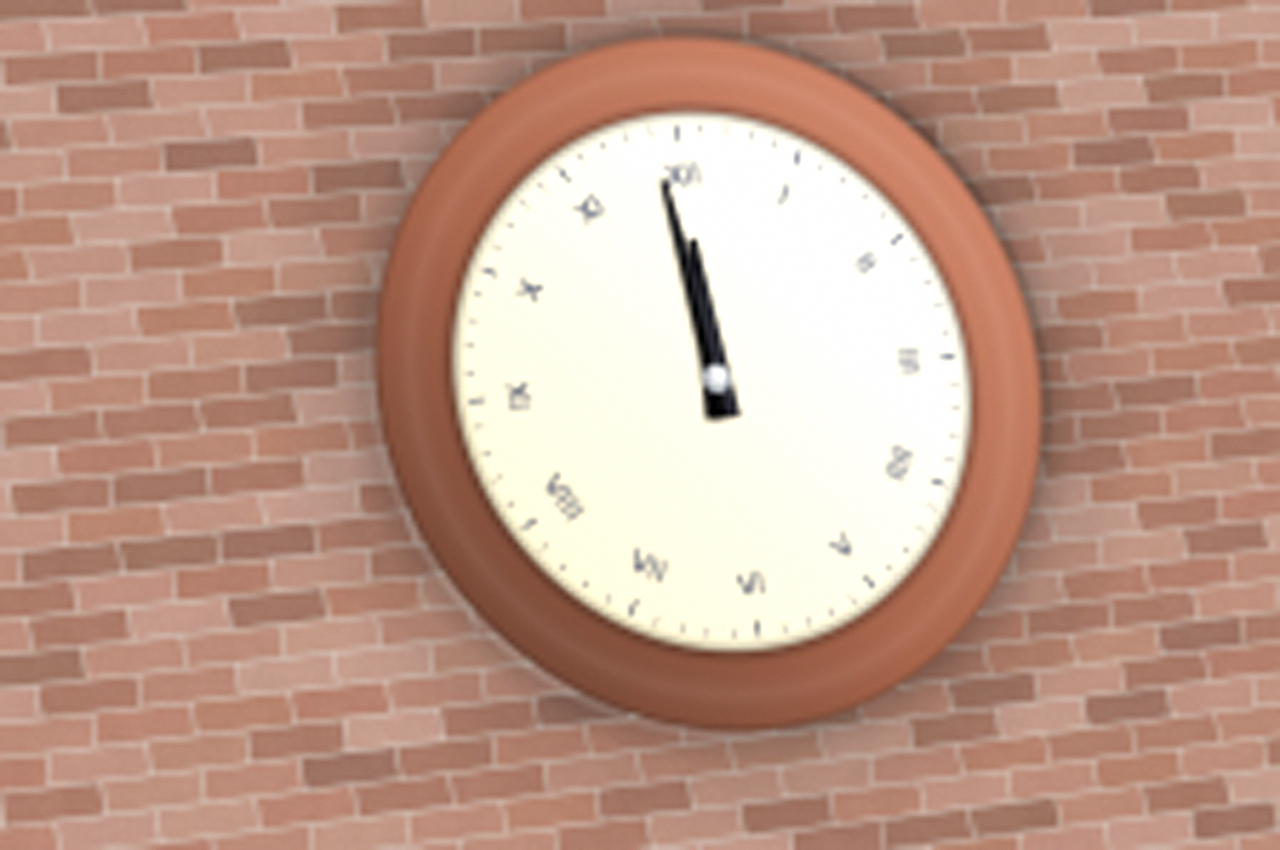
11:59
